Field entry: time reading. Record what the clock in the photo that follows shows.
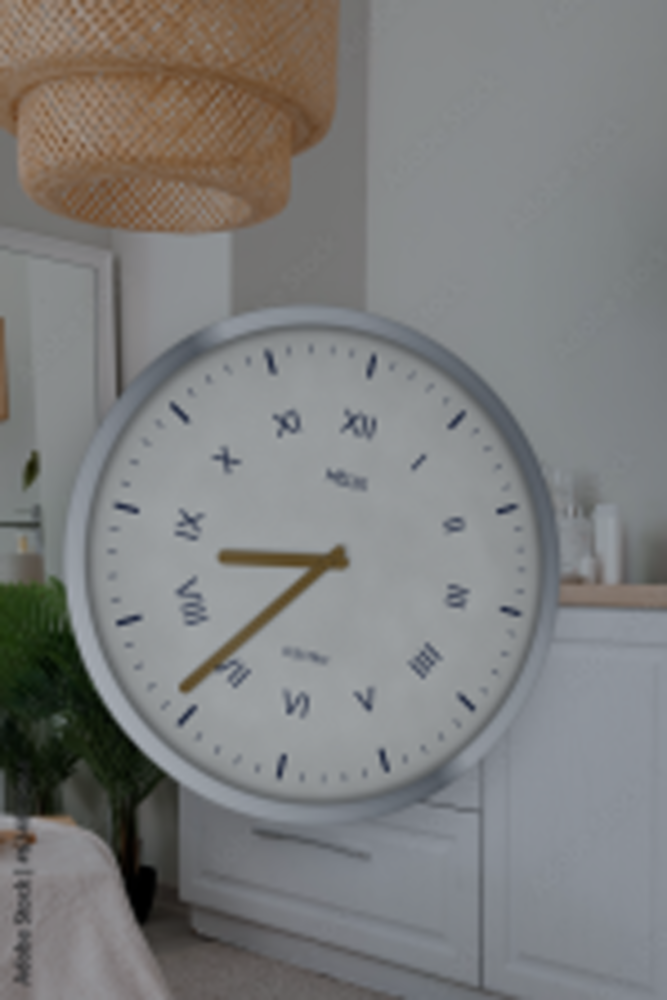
8:36
